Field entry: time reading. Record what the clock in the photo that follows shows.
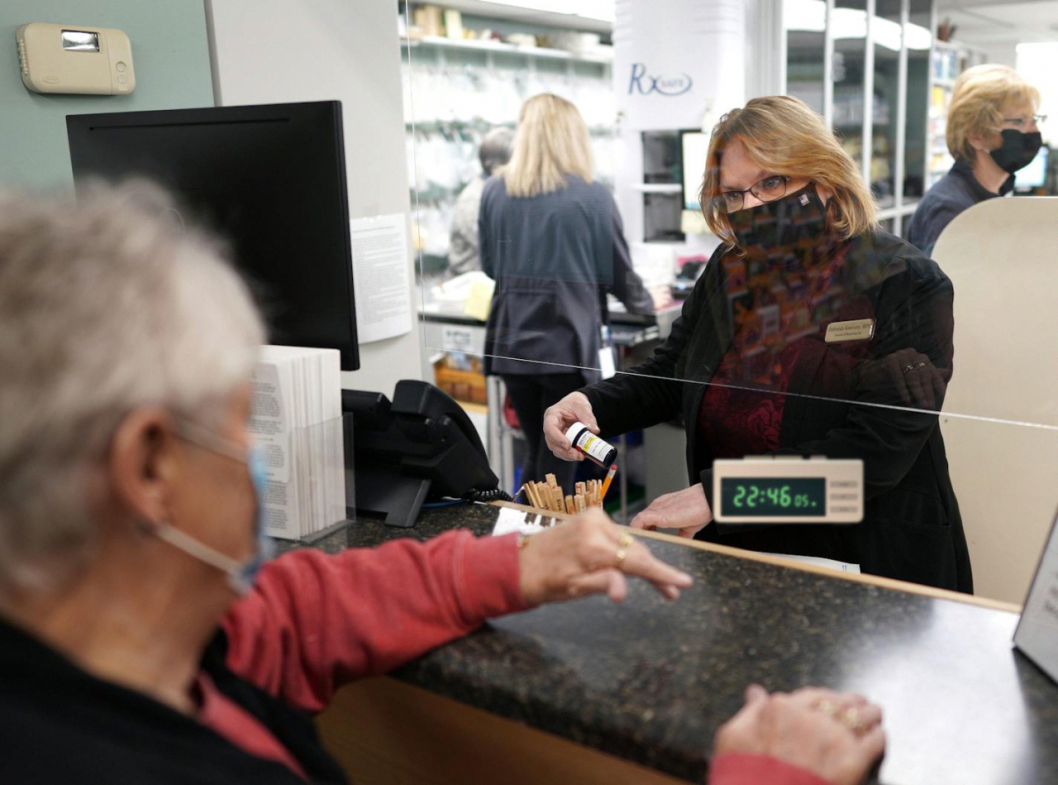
22:46
